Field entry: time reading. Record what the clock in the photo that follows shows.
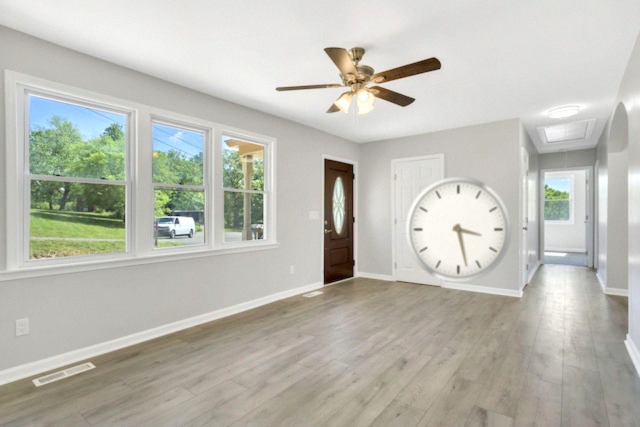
3:28
